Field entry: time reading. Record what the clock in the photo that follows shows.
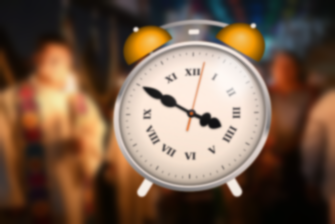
3:50:02
